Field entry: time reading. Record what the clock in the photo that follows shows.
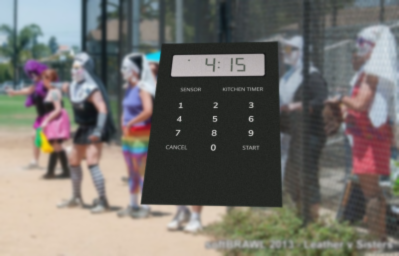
4:15
